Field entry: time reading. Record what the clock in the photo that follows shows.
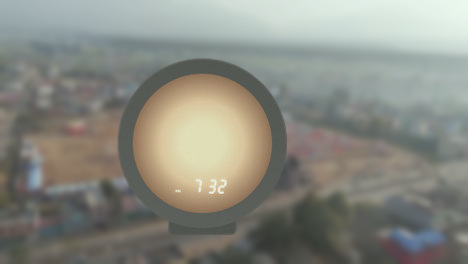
7:32
